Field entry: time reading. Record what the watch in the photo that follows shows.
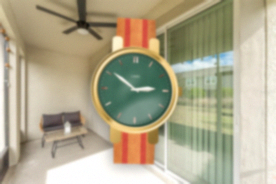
2:51
